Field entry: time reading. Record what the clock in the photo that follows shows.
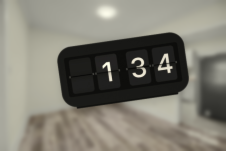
1:34
